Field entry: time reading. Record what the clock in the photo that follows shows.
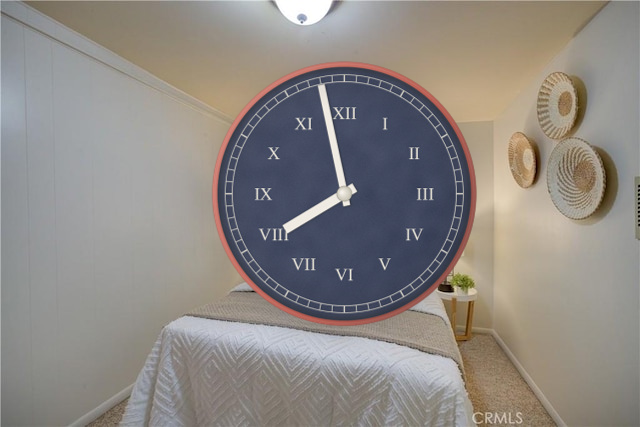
7:58
